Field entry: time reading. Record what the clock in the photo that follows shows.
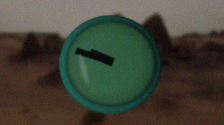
9:48
